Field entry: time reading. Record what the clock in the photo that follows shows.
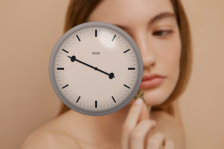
3:49
